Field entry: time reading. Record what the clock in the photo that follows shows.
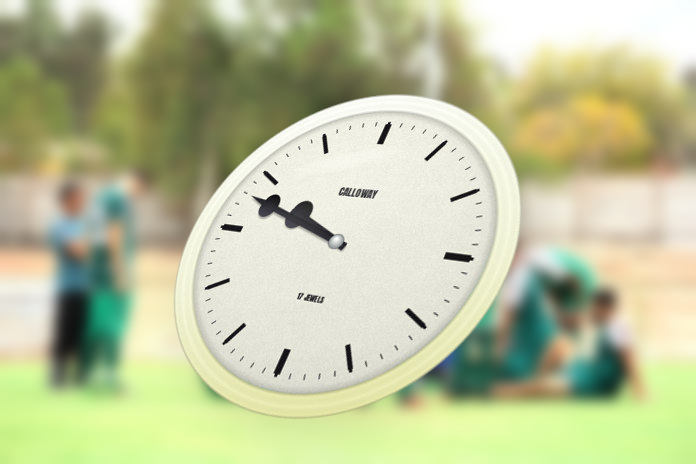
9:48
